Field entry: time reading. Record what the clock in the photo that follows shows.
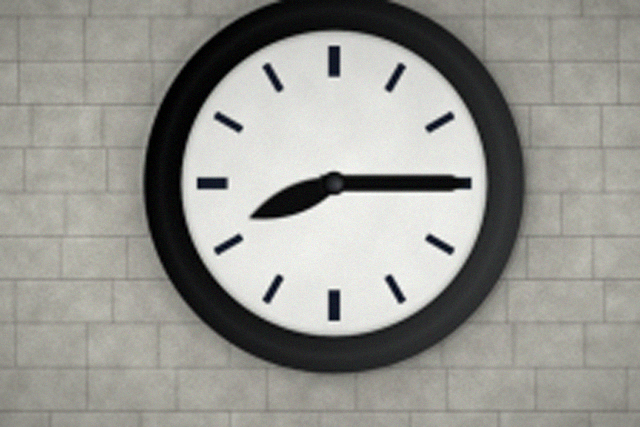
8:15
